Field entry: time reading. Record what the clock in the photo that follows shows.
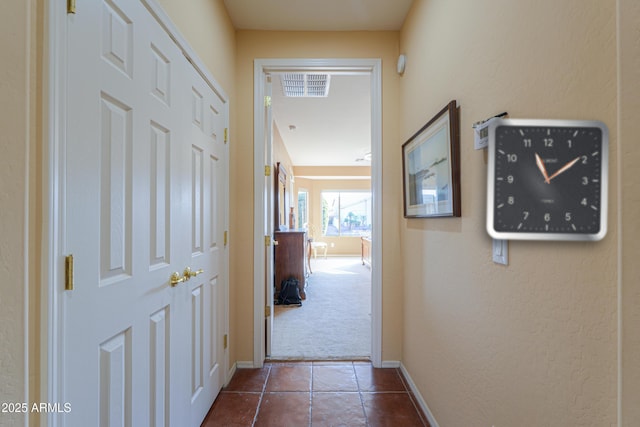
11:09
